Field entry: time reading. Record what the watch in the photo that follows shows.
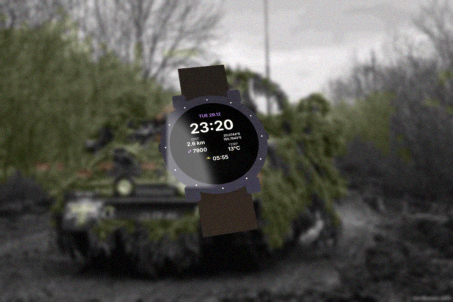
23:20
